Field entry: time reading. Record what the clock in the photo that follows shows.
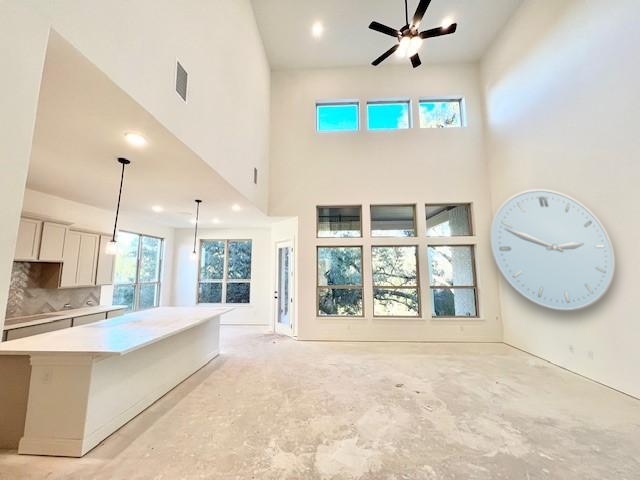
2:49
